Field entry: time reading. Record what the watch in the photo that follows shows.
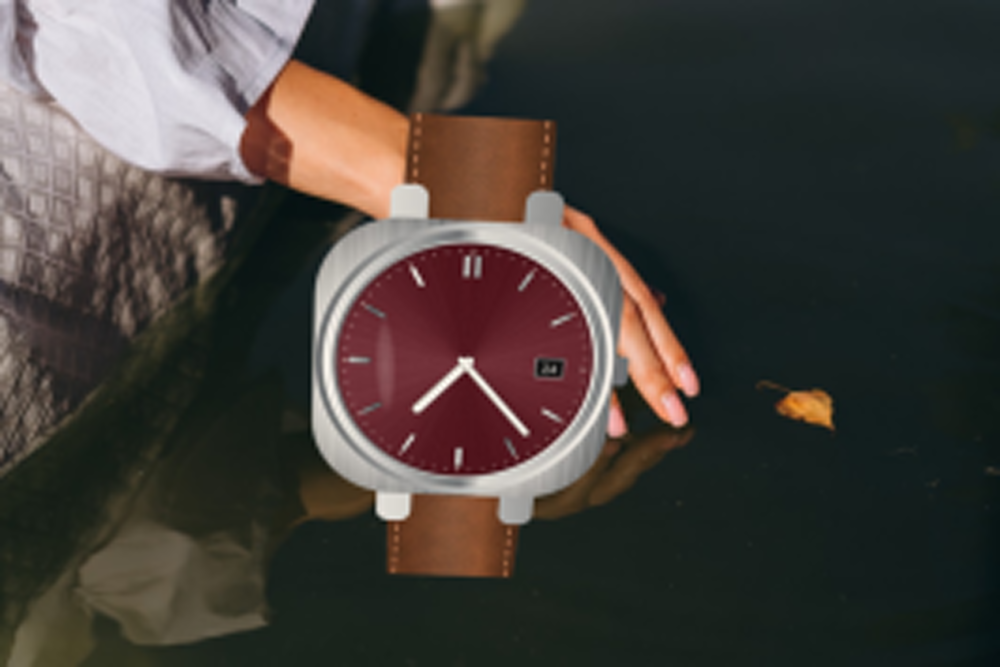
7:23
